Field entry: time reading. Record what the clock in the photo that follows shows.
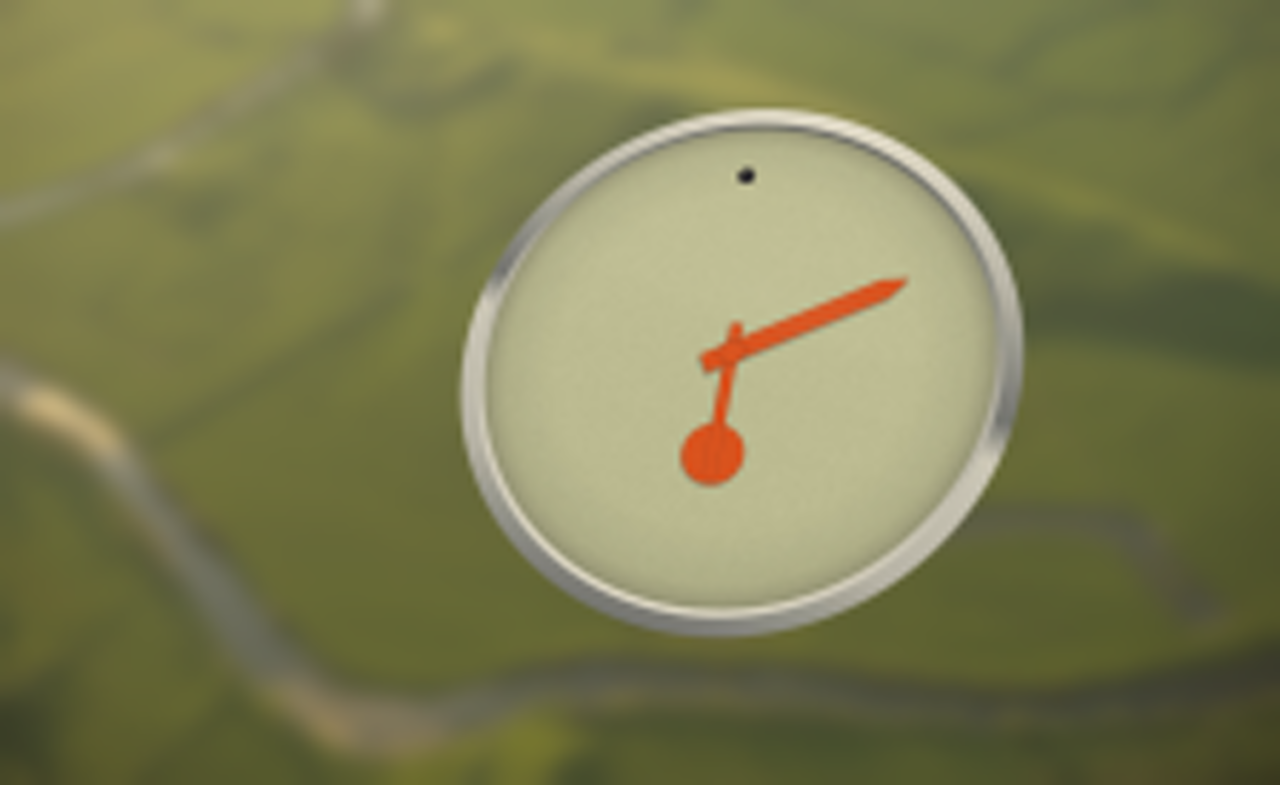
6:11
